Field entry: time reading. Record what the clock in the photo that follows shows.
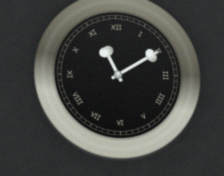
11:10
